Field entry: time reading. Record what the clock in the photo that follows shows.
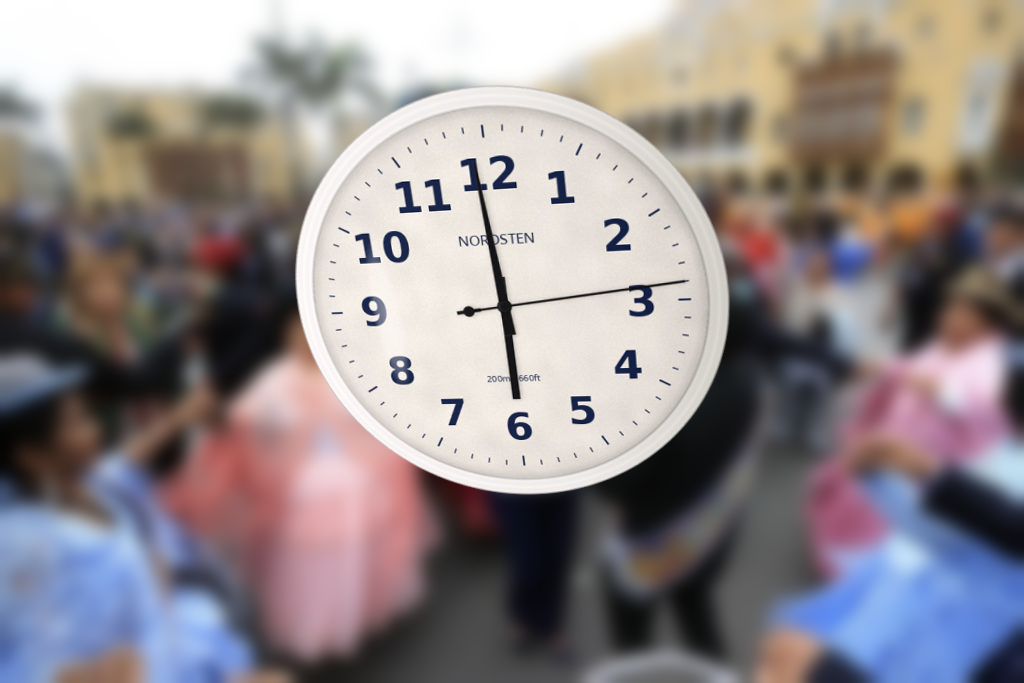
5:59:14
